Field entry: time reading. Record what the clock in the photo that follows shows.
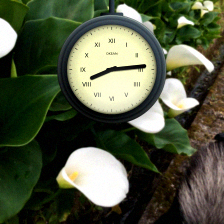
8:14
